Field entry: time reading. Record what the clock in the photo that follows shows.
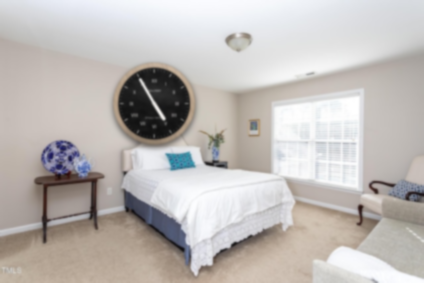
4:55
